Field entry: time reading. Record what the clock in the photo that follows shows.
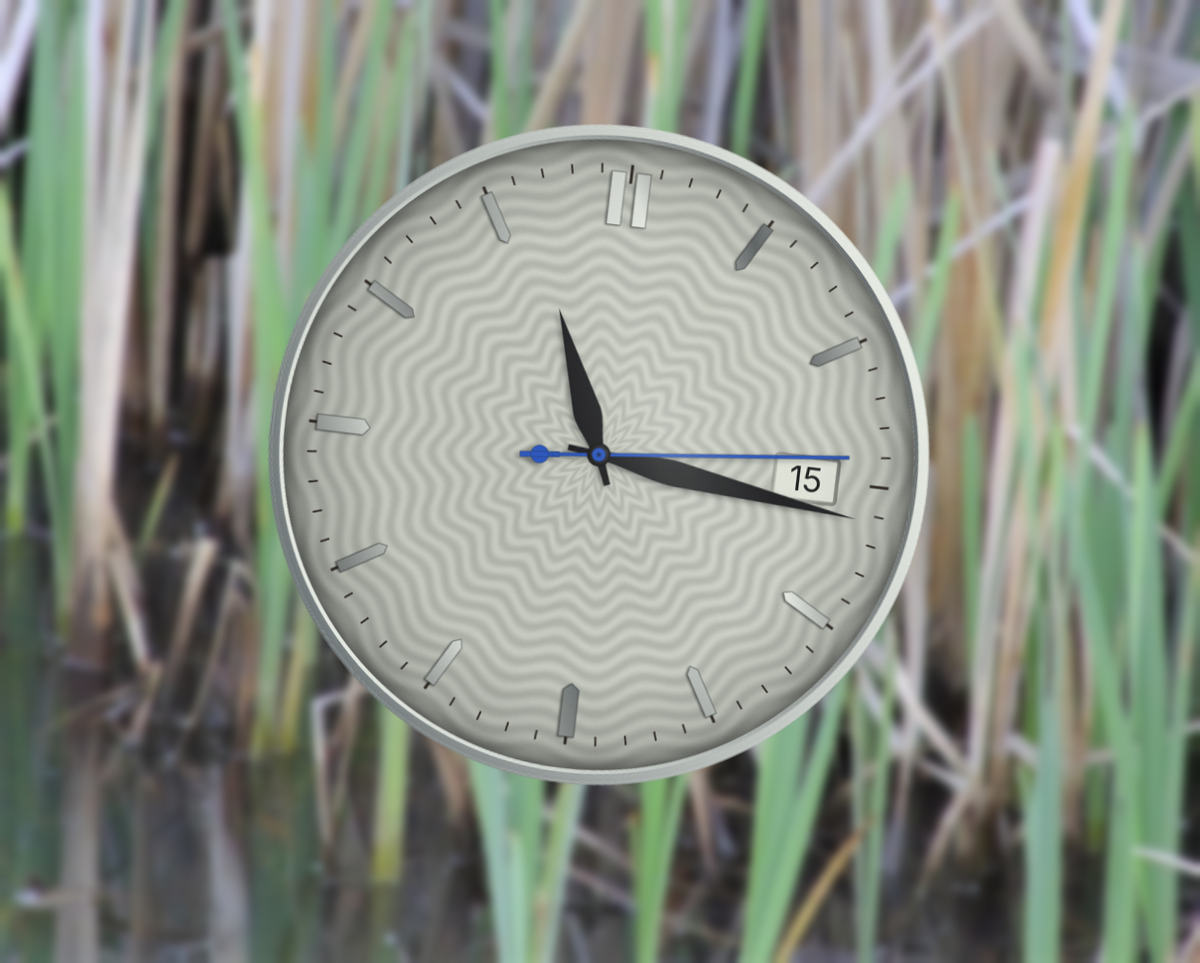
11:16:14
